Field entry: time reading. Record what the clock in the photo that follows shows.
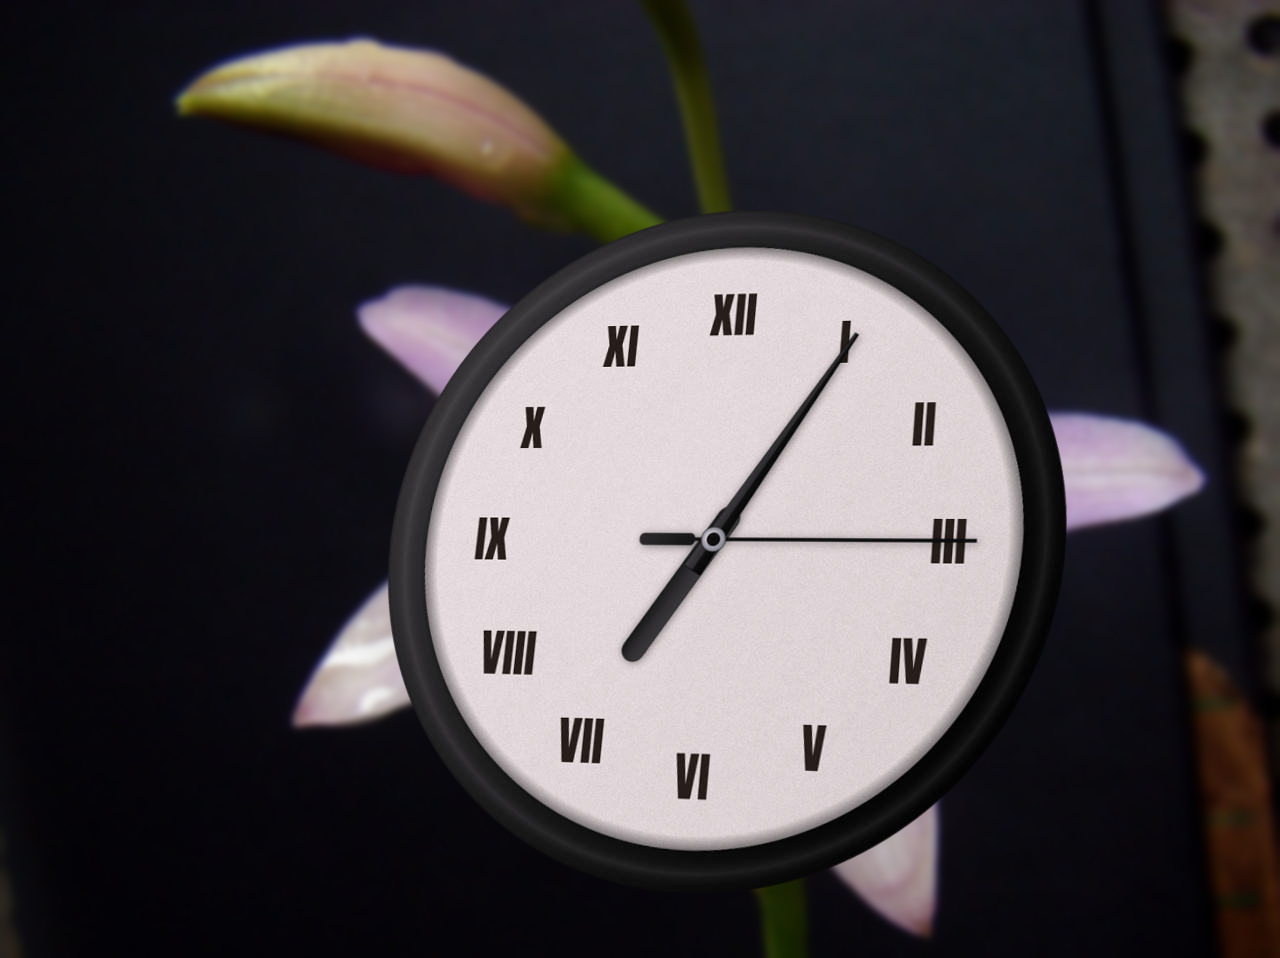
7:05:15
